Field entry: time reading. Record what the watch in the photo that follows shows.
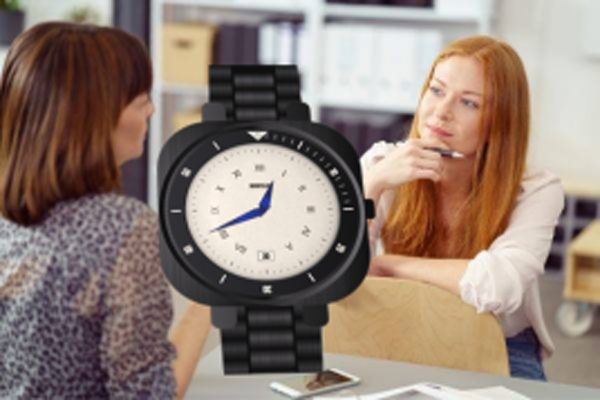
12:41
